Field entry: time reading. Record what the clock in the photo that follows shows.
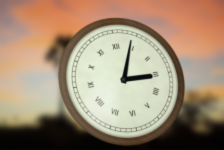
3:04
